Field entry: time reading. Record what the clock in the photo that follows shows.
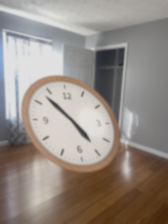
4:53
